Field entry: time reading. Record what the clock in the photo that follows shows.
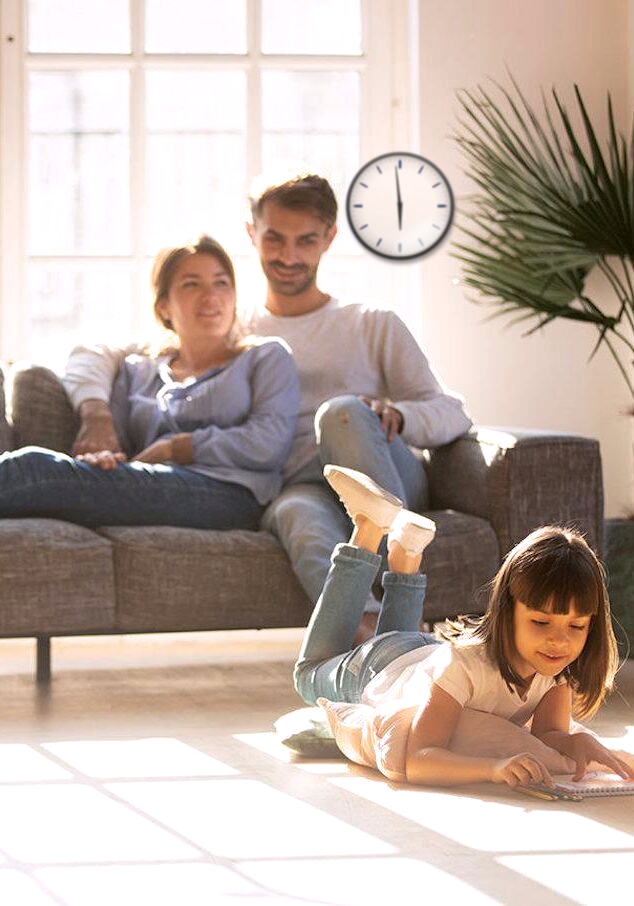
5:59
